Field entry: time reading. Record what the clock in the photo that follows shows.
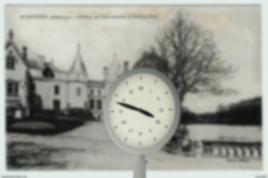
3:48
